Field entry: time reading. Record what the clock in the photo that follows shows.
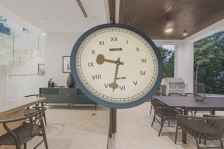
9:33
